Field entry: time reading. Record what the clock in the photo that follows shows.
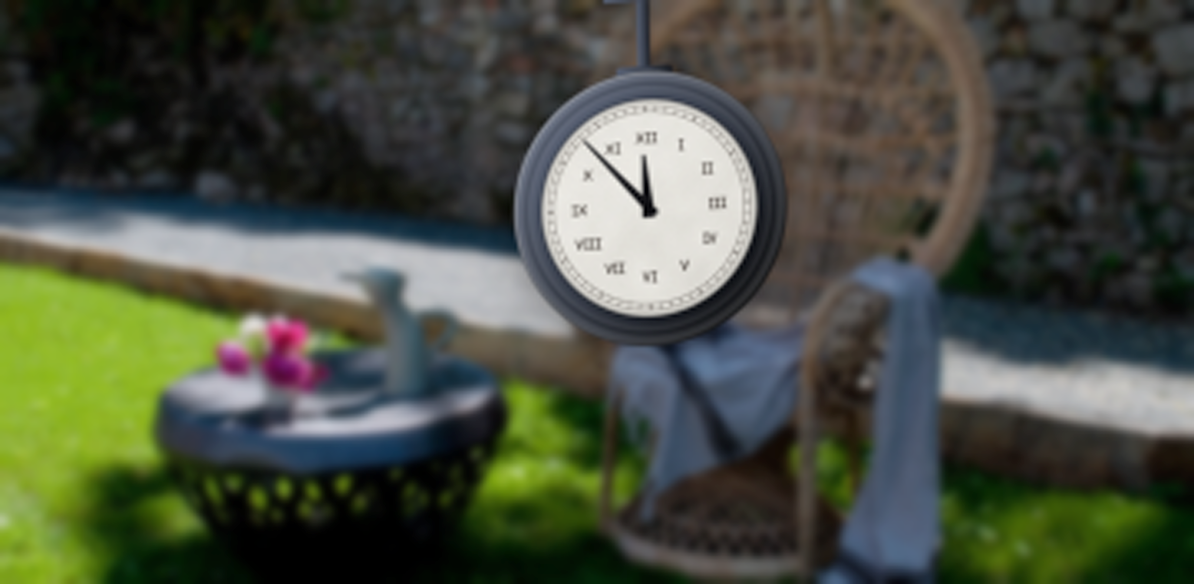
11:53
